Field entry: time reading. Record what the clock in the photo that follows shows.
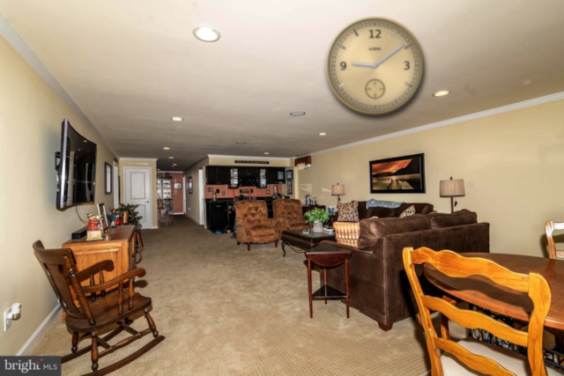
9:09
